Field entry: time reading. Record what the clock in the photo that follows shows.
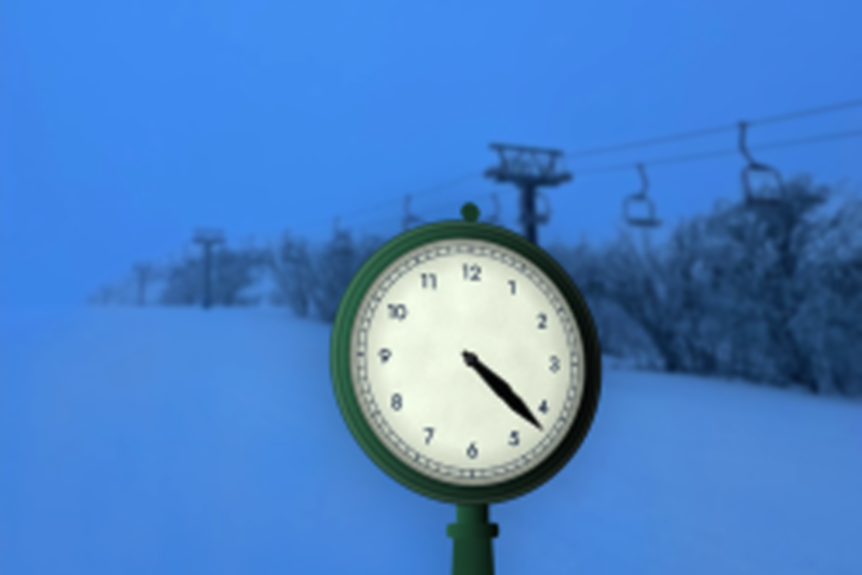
4:22
